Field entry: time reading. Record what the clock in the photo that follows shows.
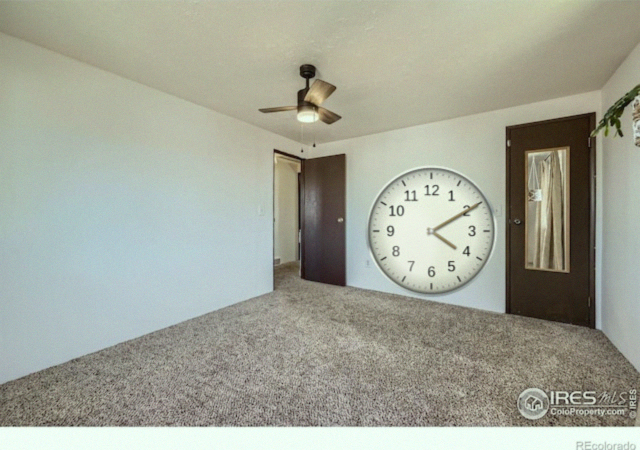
4:10
